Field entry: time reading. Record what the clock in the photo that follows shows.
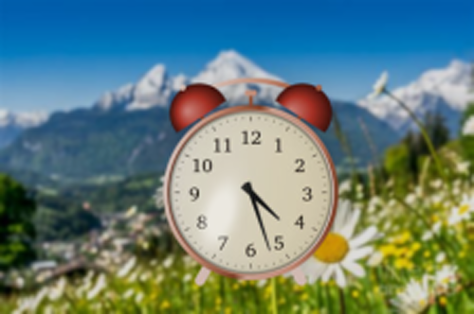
4:27
